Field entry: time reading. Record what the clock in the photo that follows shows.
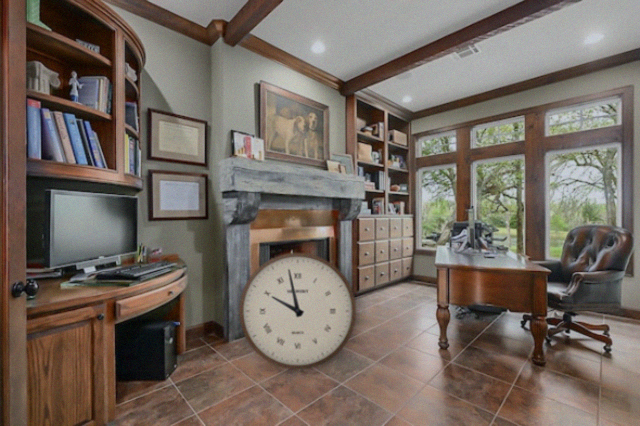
9:58
